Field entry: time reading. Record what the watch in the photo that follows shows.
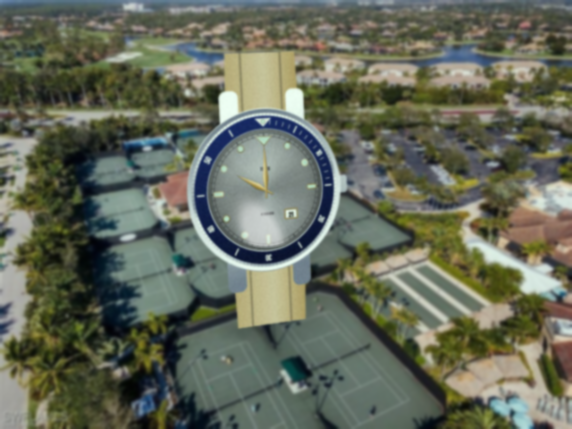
10:00
